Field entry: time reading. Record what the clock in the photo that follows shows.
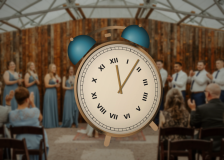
12:08
